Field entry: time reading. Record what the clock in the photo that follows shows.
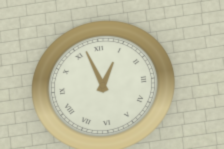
12:57
